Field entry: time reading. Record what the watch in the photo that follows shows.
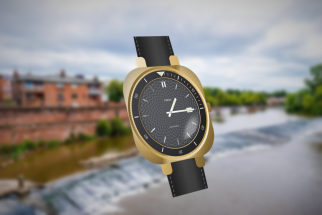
1:15
